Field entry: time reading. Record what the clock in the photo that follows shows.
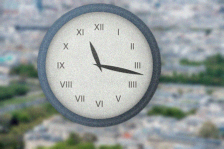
11:17
